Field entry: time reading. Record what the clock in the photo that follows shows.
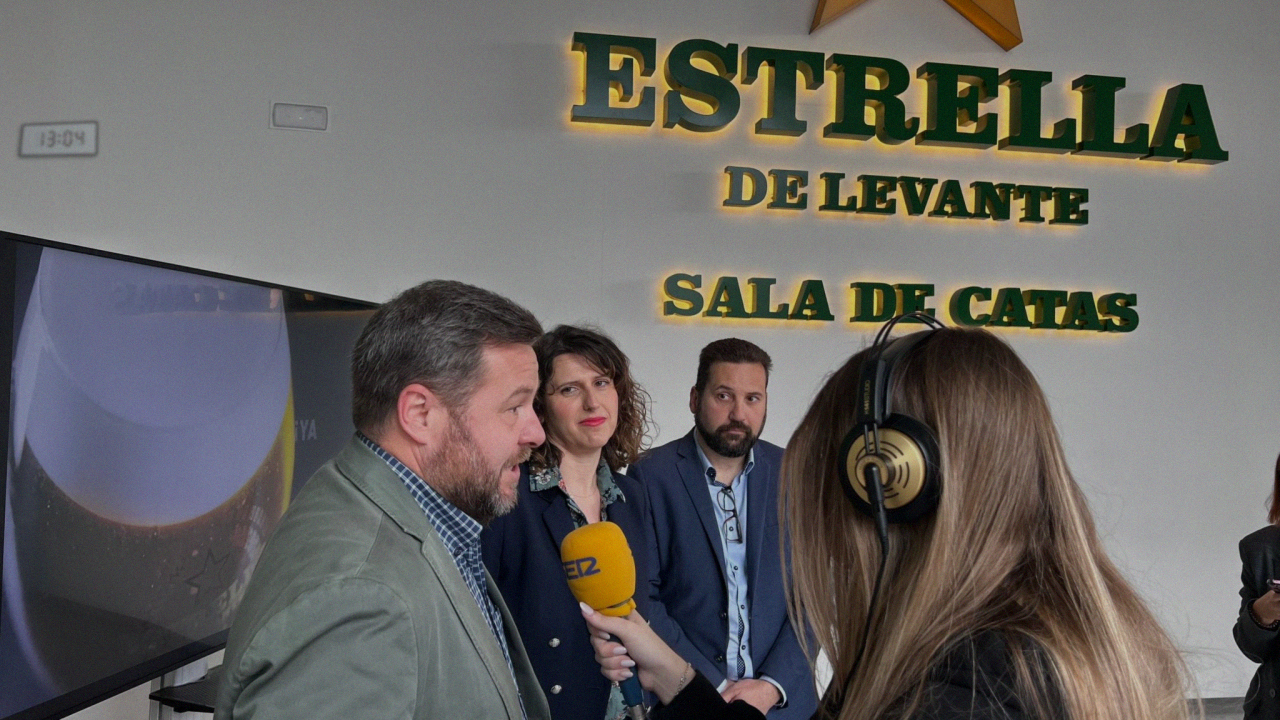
13:04
